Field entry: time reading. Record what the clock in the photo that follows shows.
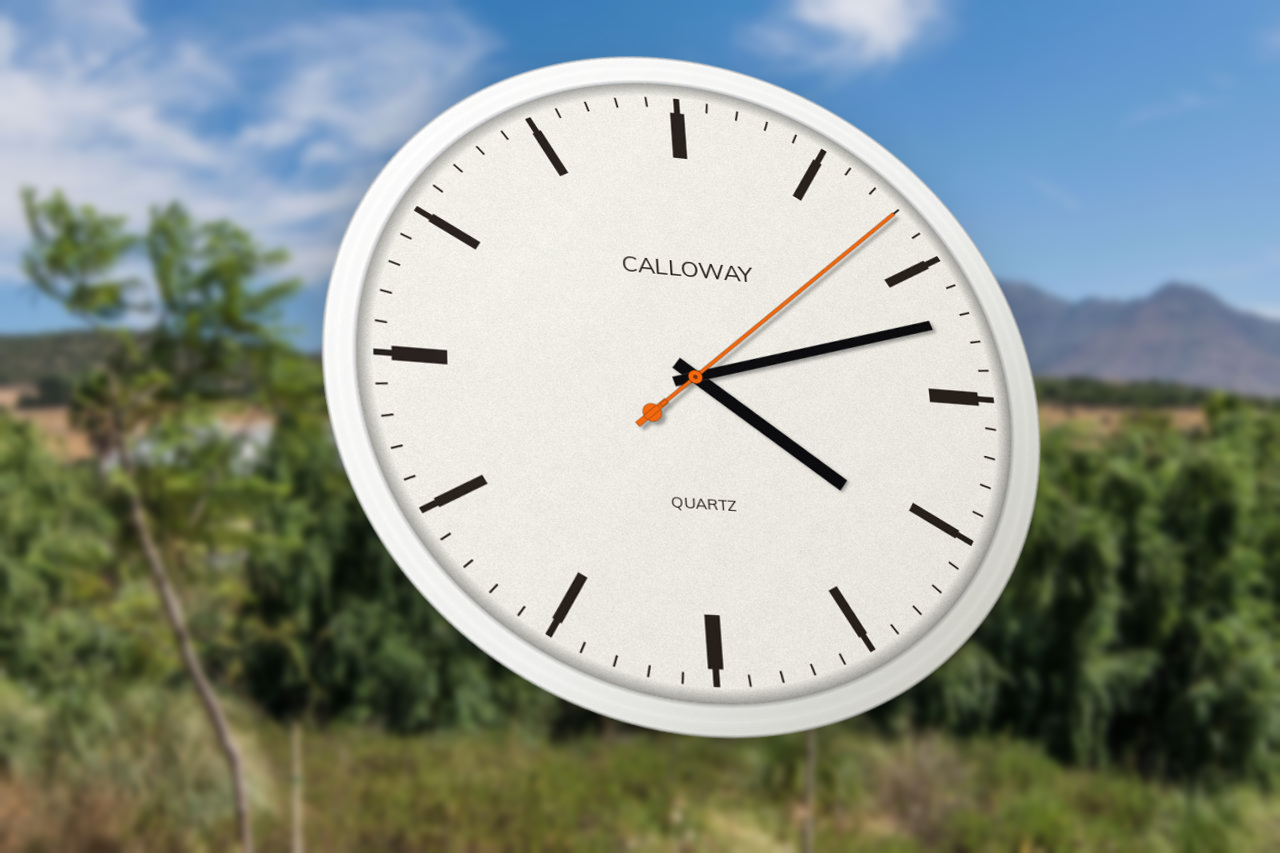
4:12:08
